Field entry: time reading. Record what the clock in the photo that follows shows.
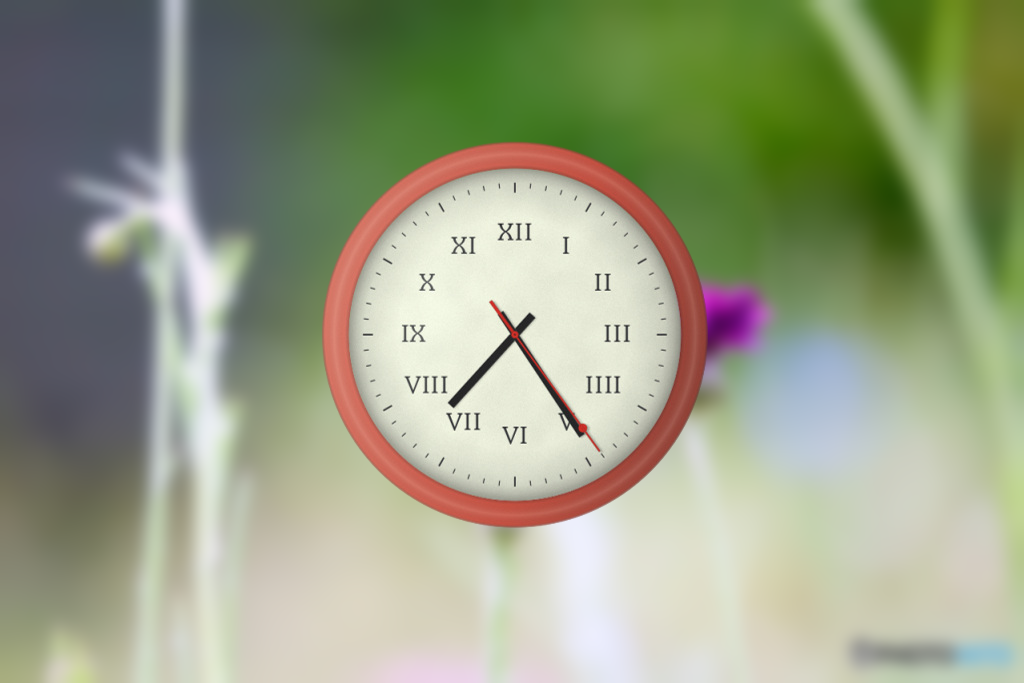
7:24:24
